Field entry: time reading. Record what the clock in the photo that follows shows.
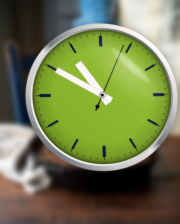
10:50:04
